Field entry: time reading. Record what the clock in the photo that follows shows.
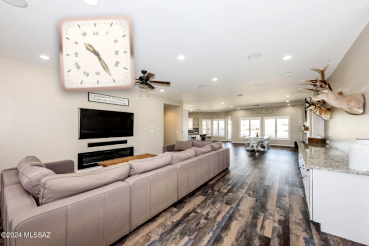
10:25
